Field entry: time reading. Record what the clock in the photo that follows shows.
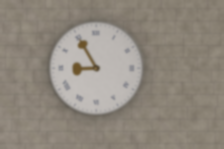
8:55
